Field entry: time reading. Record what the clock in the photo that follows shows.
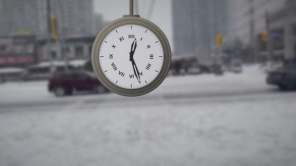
12:27
